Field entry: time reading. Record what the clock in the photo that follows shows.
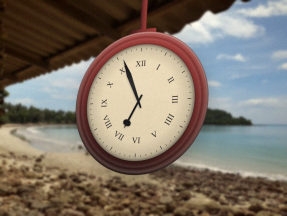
6:56
